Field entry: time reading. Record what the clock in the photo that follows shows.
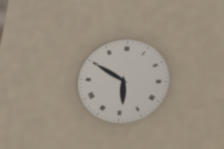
5:50
